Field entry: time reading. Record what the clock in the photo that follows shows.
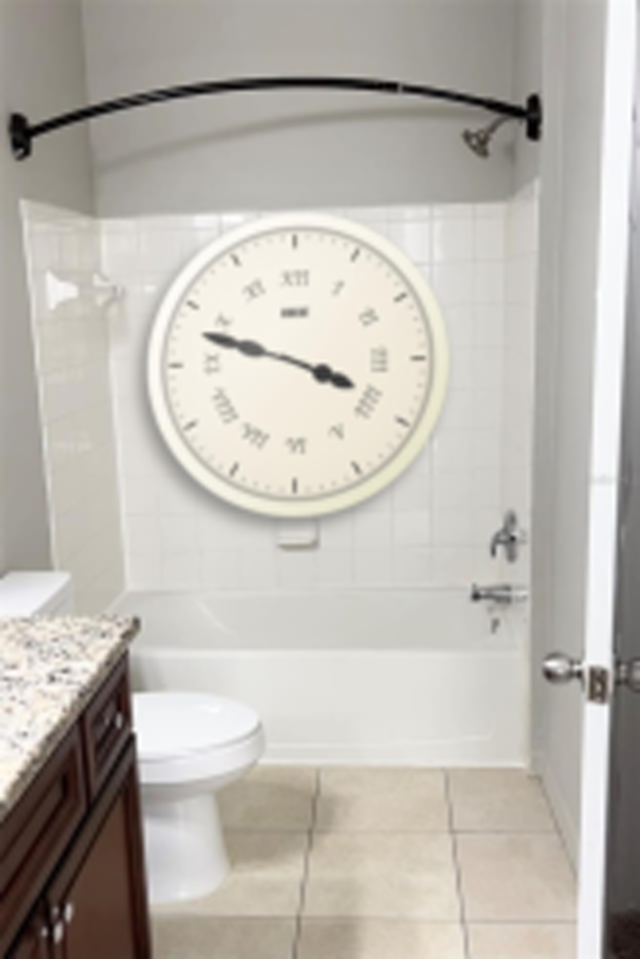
3:48
